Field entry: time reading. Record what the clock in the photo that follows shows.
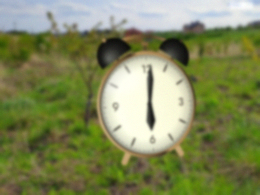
6:01
